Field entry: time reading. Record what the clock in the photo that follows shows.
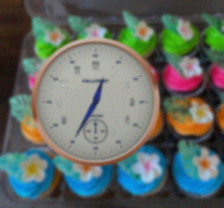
12:35
